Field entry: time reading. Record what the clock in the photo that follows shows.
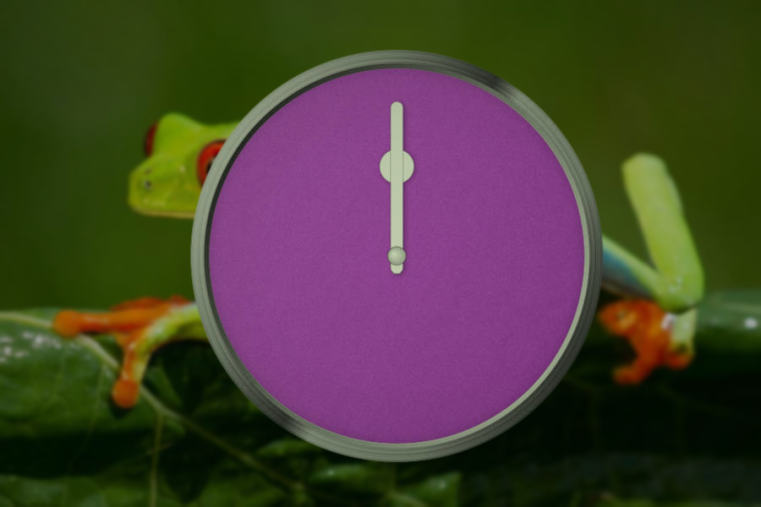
12:00
